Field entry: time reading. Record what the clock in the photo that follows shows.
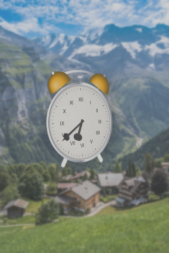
6:39
